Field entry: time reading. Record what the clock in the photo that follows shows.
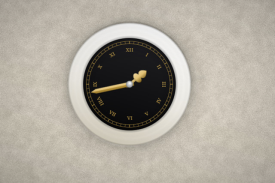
1:43
